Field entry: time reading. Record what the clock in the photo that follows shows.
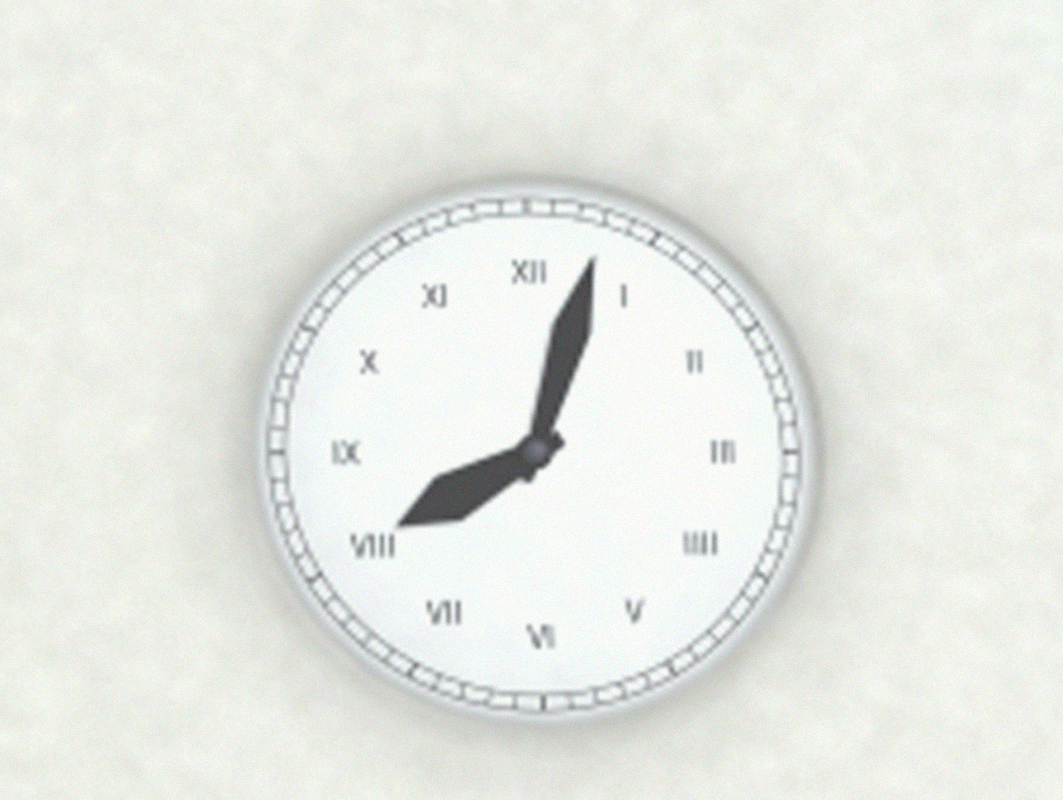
8:03
